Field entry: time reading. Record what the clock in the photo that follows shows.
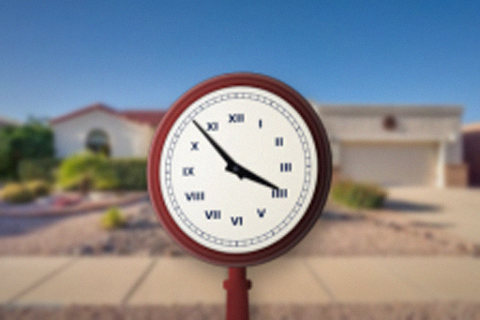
3:53
